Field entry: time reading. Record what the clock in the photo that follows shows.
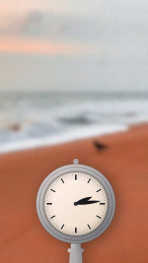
2:14
